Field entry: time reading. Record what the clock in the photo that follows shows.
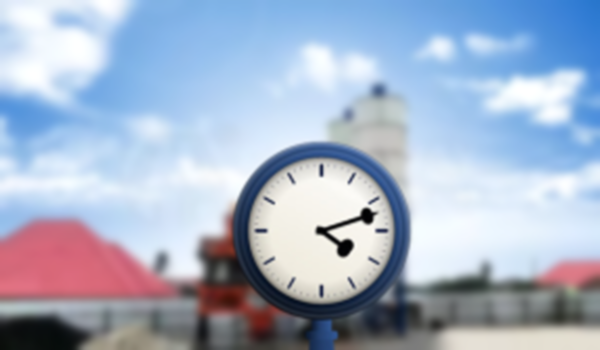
4:12
